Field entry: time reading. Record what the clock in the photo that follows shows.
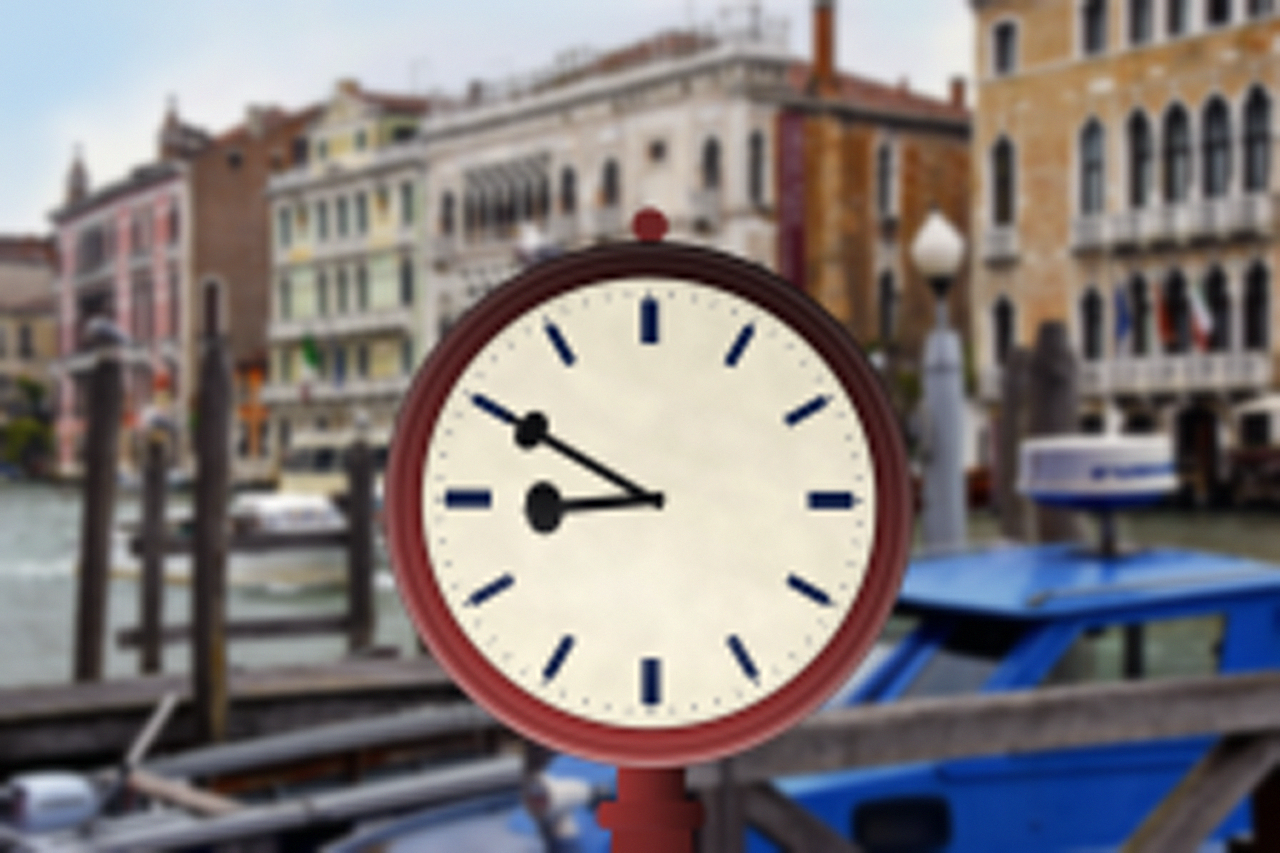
8:50
